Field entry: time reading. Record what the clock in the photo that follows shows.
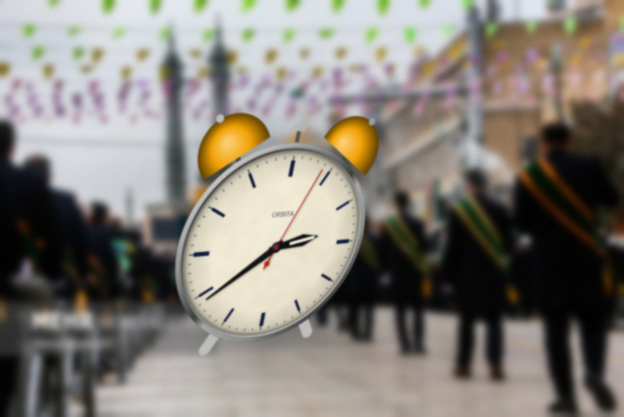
2:39:04
